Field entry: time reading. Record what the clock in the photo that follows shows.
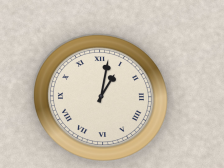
1:02
